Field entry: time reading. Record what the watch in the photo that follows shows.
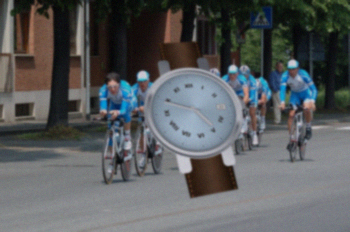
4:49
